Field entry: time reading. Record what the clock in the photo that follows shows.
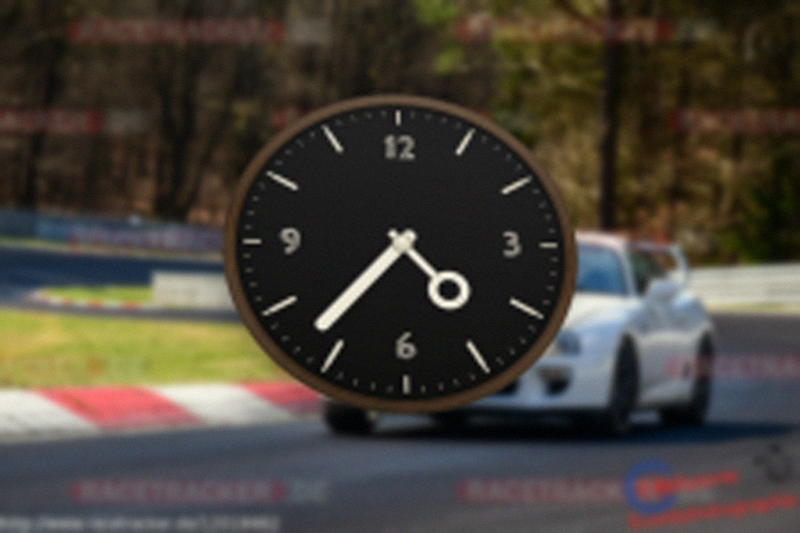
4:37
